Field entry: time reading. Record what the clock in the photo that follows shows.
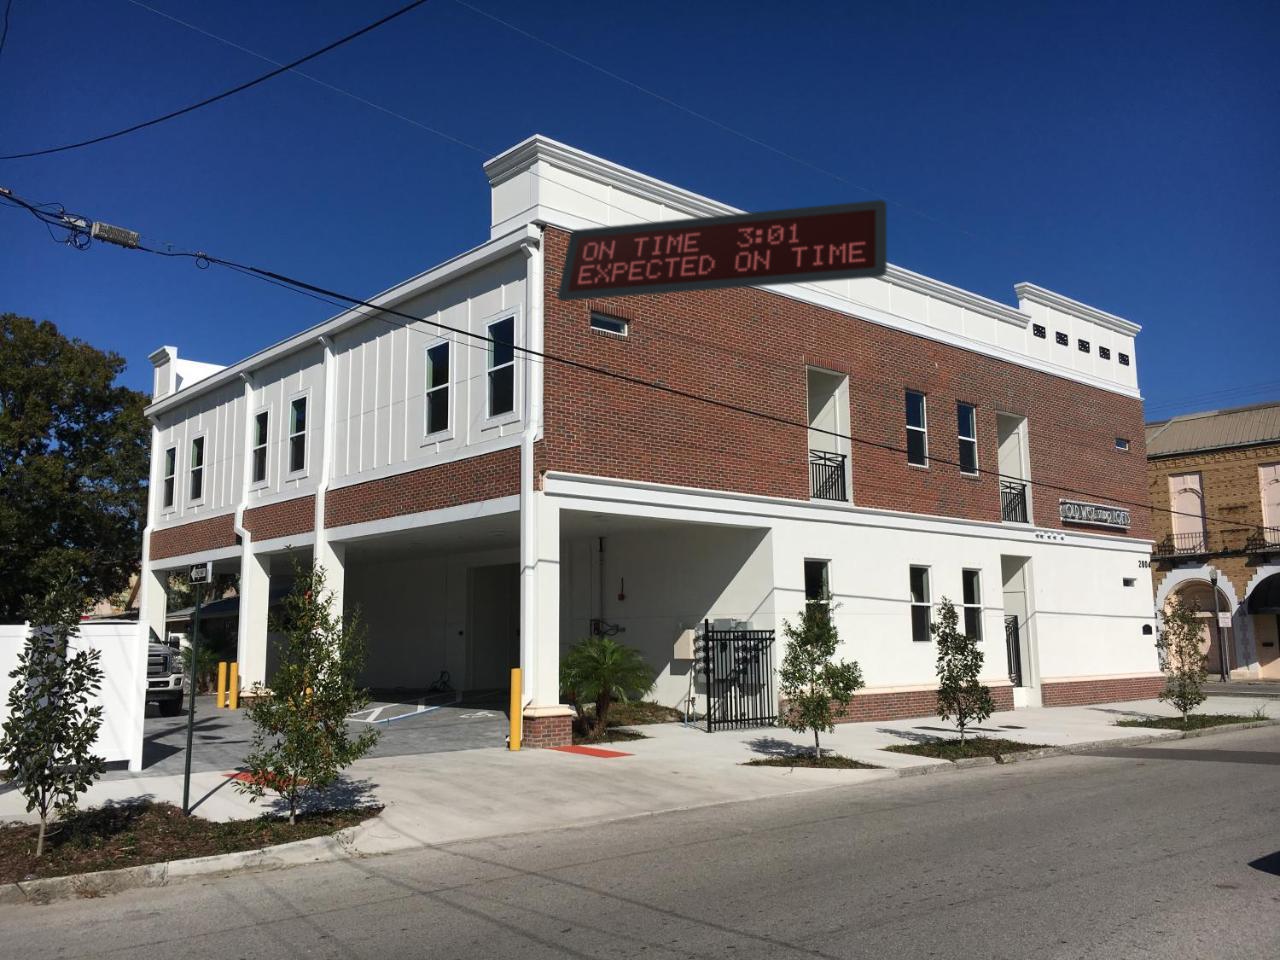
3:01
